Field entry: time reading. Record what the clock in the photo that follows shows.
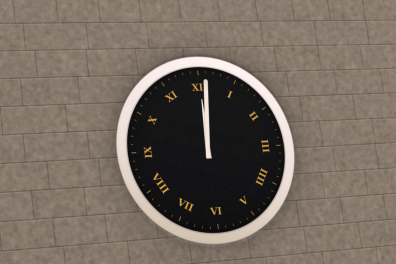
12:01
